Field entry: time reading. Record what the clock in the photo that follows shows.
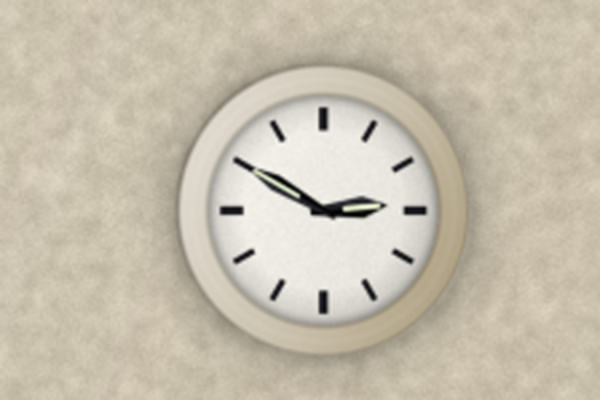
2:50
